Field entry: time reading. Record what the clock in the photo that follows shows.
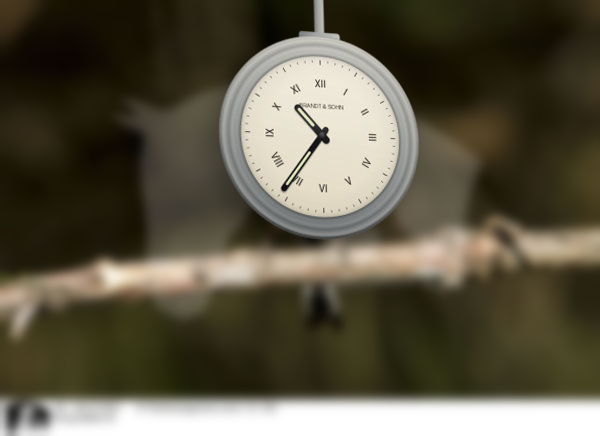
10:36
